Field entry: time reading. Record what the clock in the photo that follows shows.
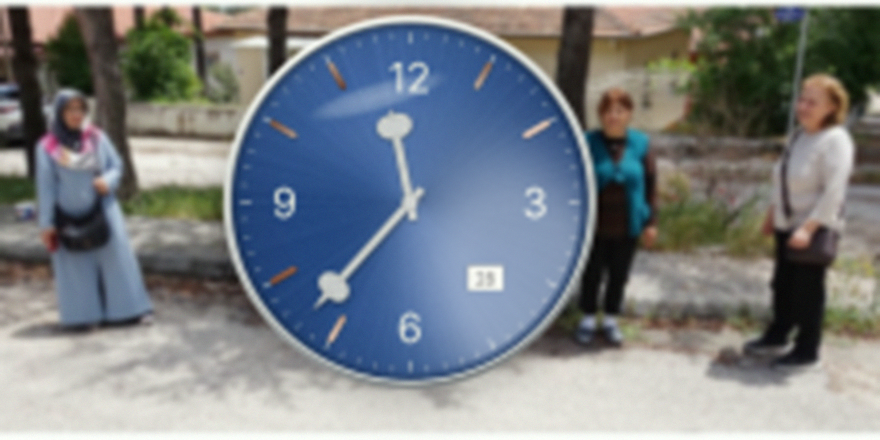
11:37
